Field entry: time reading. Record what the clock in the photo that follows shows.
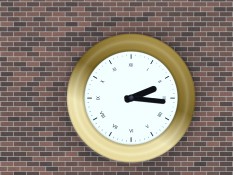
2:16
